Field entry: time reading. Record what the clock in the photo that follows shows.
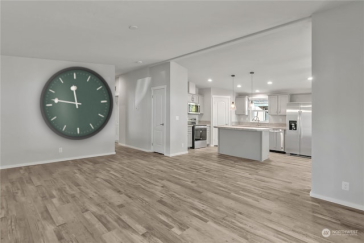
11:47
